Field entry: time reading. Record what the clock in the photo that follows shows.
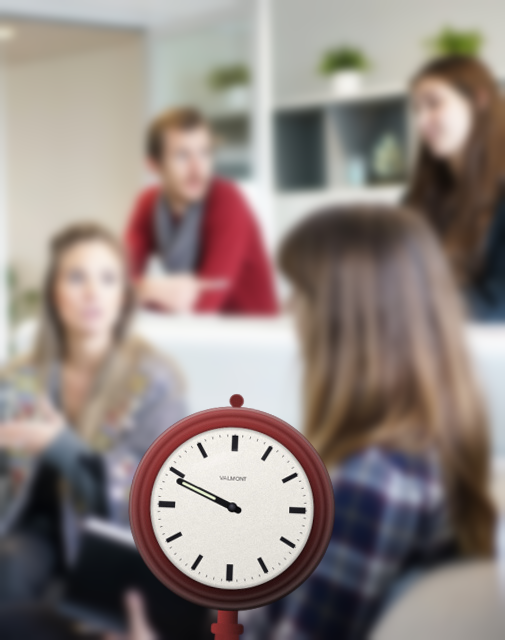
9:49
